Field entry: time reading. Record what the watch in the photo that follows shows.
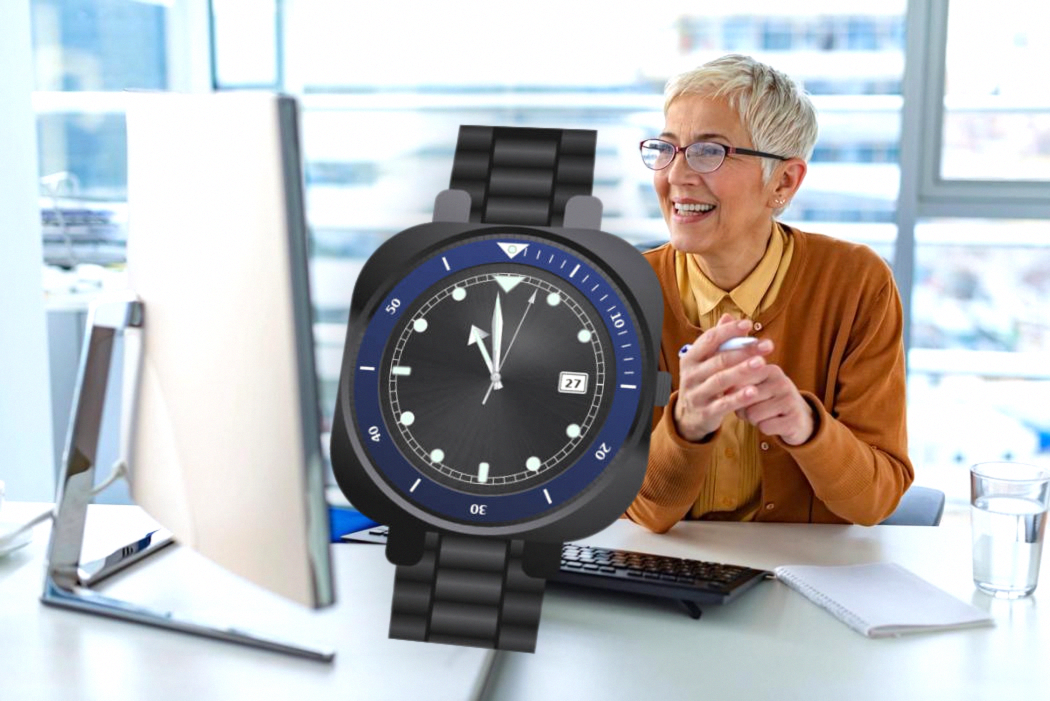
10:59:03
